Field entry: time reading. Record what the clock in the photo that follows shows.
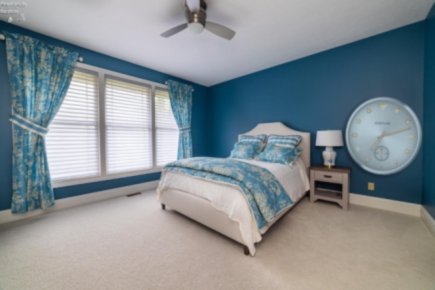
7:12
